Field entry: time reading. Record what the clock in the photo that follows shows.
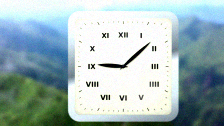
9:08
